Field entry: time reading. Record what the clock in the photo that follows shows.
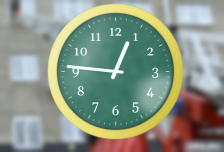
12:46
